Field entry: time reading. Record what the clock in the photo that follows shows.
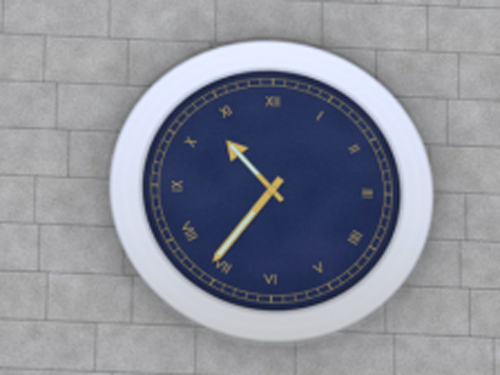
10:36
